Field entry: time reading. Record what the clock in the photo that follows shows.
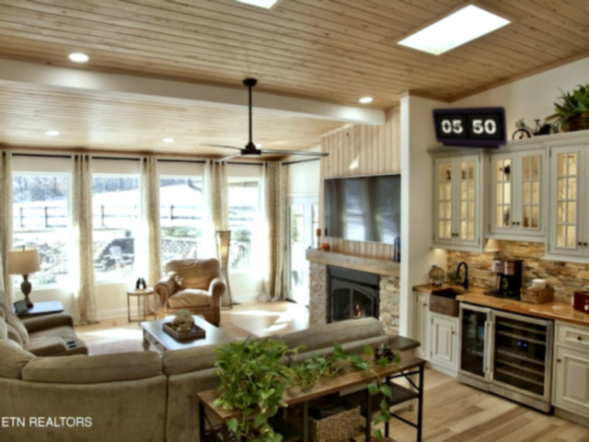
5:50
